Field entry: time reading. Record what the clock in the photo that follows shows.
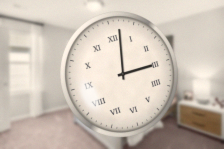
3:02
